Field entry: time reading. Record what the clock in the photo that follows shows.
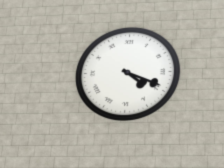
4:19
